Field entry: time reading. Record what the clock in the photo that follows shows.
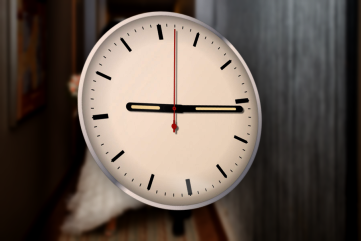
9:16:02
